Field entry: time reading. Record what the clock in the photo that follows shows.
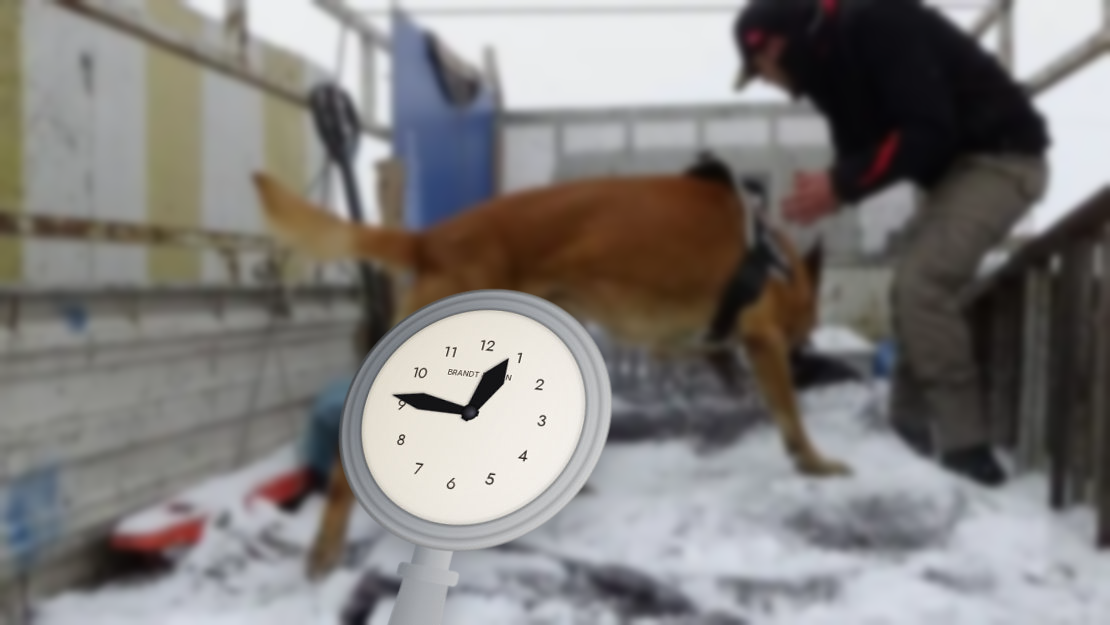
12:46
